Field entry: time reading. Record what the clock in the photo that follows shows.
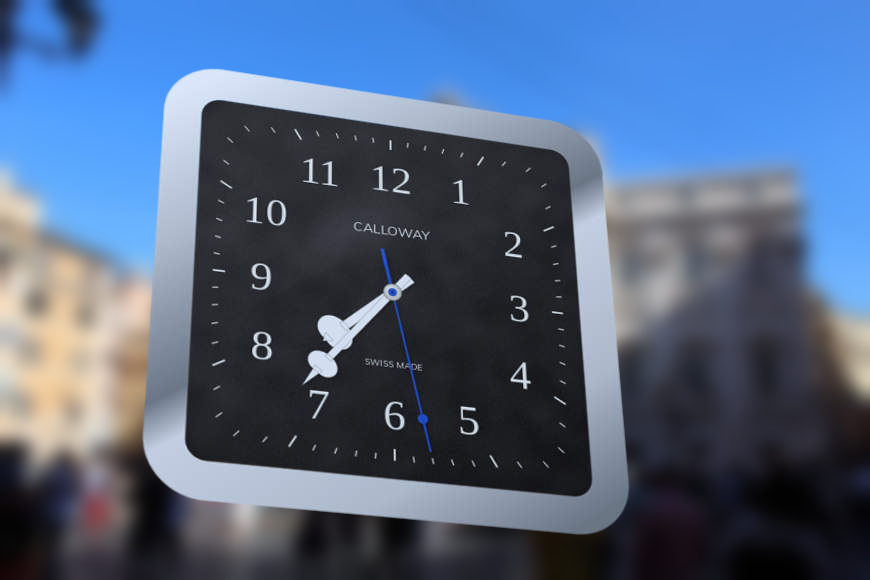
7:36:28
